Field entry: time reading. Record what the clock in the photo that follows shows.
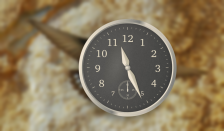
11:26
